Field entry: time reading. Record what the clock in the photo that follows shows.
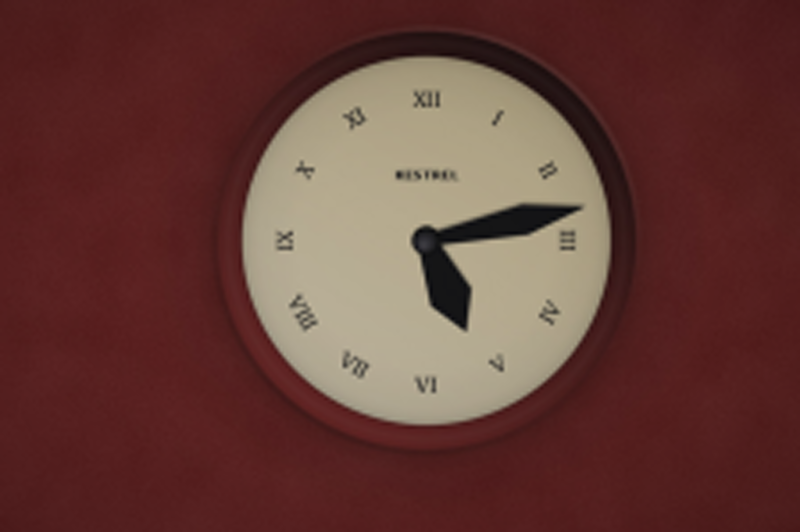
5:13
